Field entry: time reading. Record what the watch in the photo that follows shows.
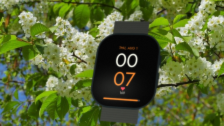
0:07
